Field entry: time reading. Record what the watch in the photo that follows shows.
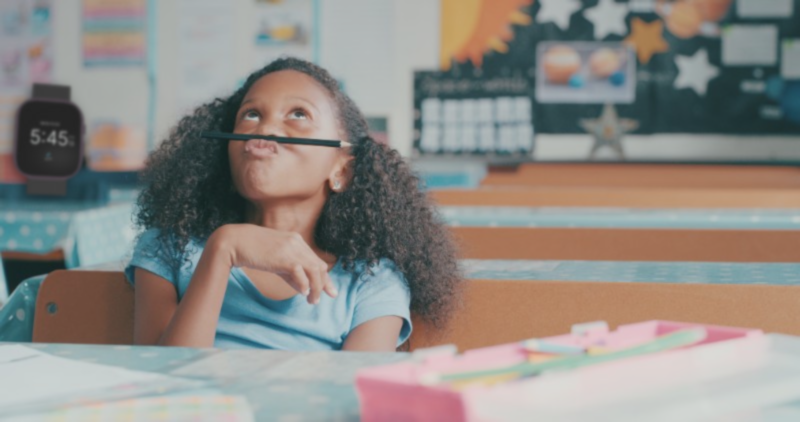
5:45
